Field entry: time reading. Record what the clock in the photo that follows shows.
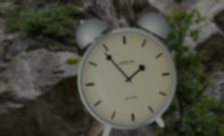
1:54
